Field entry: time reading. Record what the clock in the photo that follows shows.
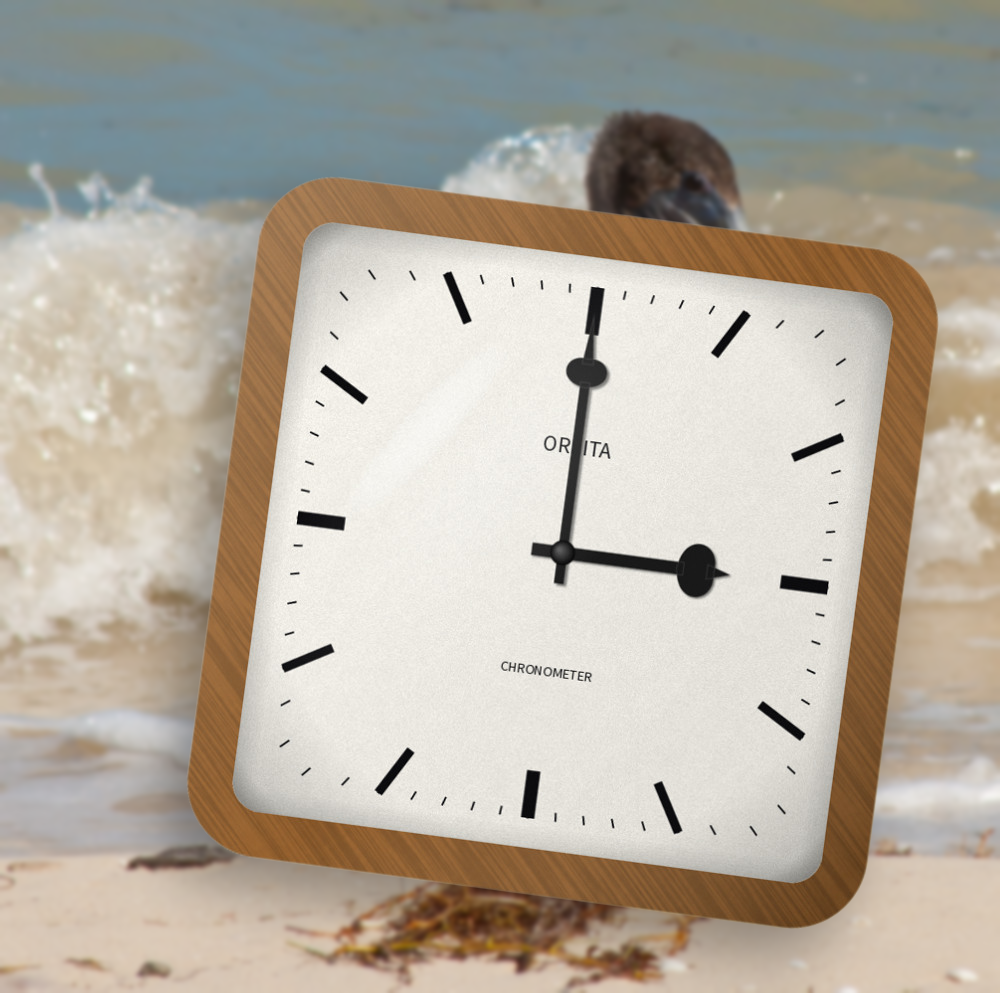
3:00
